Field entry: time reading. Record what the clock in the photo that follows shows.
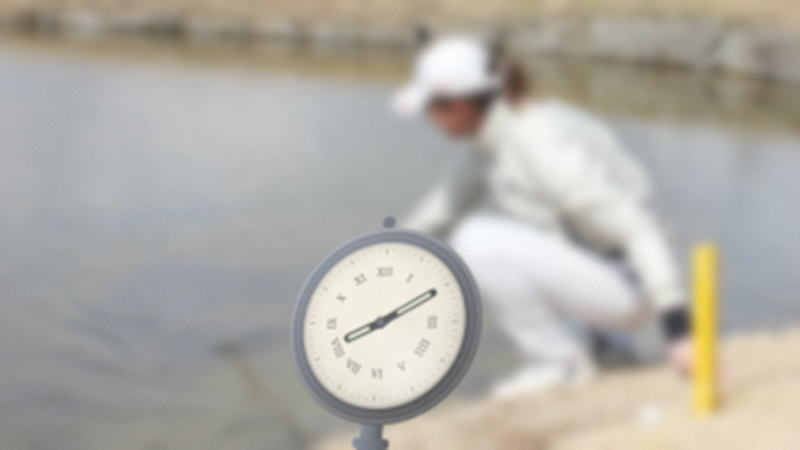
8:10
